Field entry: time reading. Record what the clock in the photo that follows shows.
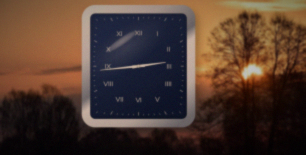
2:44
